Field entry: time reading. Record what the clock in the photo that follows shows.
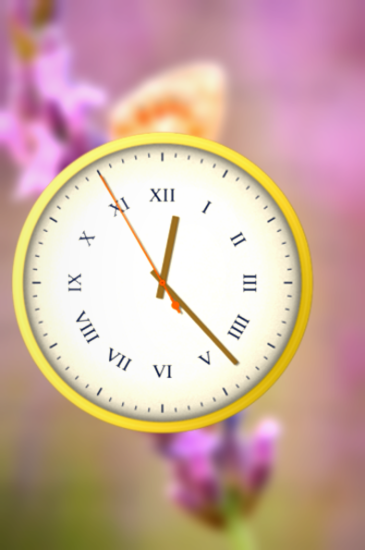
12:22:55
